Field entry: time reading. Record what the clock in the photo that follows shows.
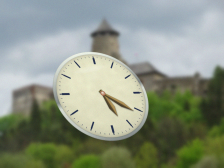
5:21
